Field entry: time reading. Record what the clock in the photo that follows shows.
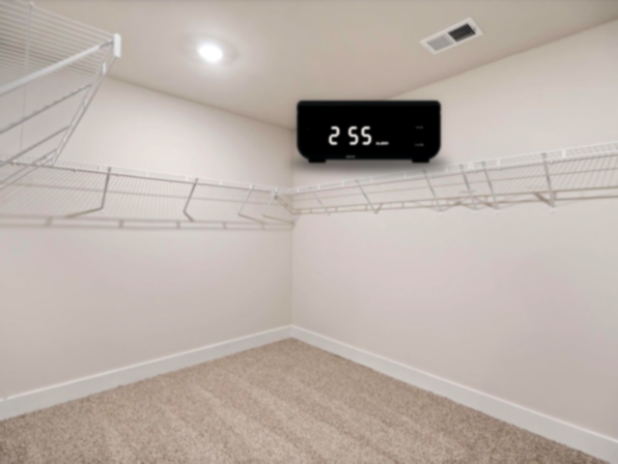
2:55
